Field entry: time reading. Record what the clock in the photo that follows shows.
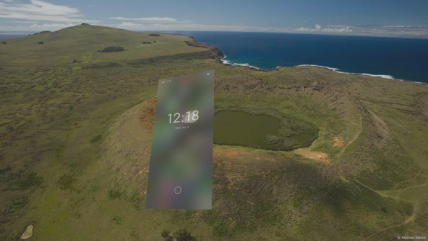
12:18
